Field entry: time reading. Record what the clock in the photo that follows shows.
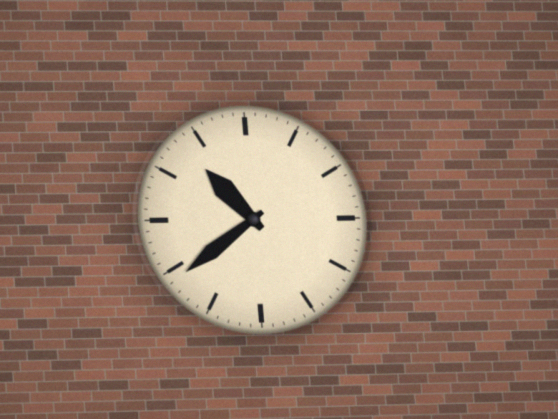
10:39
